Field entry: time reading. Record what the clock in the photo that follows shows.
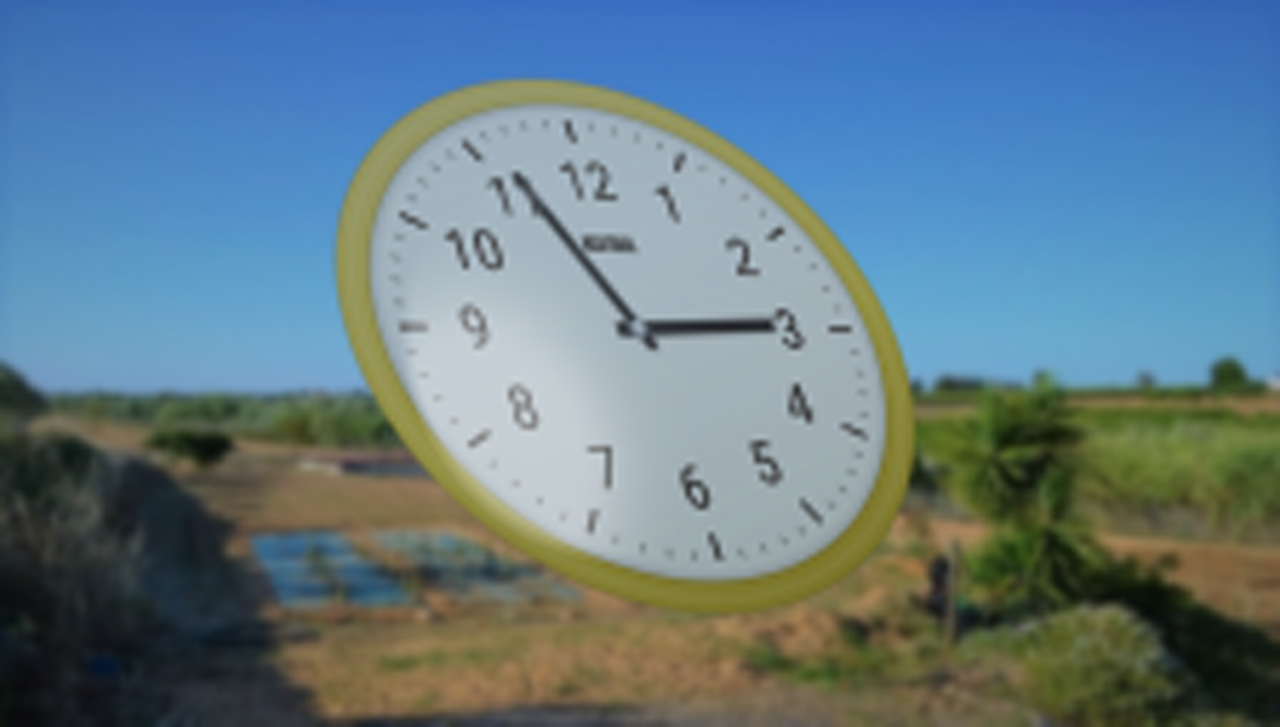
2:56
